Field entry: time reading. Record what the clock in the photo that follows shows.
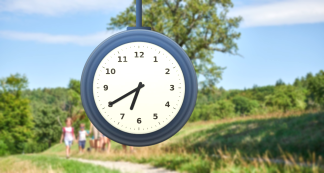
6:40
